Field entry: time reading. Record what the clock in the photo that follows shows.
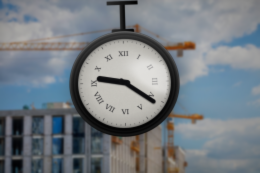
9:21
